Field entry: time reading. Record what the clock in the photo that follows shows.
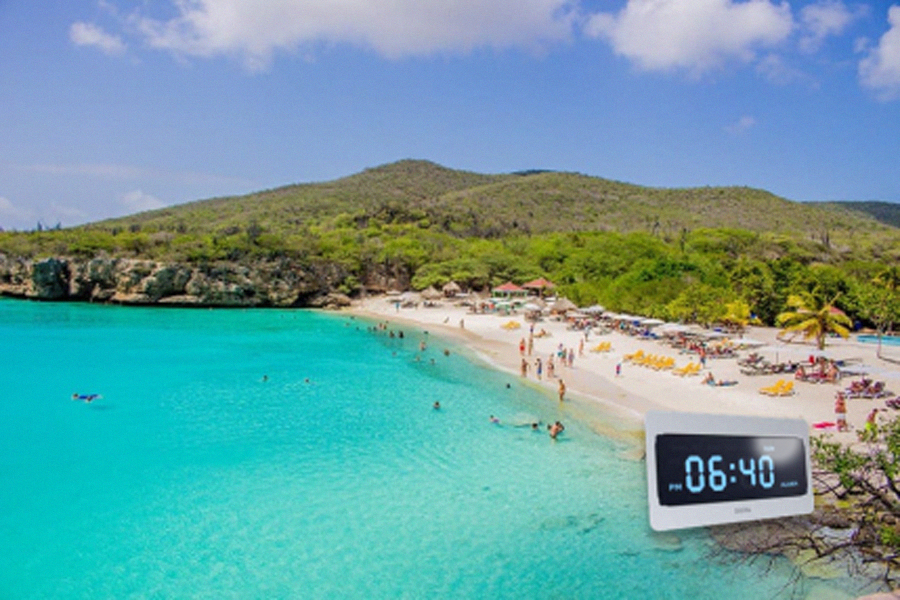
6:40
